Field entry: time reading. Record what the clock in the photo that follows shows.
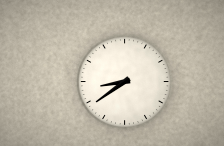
8:39
